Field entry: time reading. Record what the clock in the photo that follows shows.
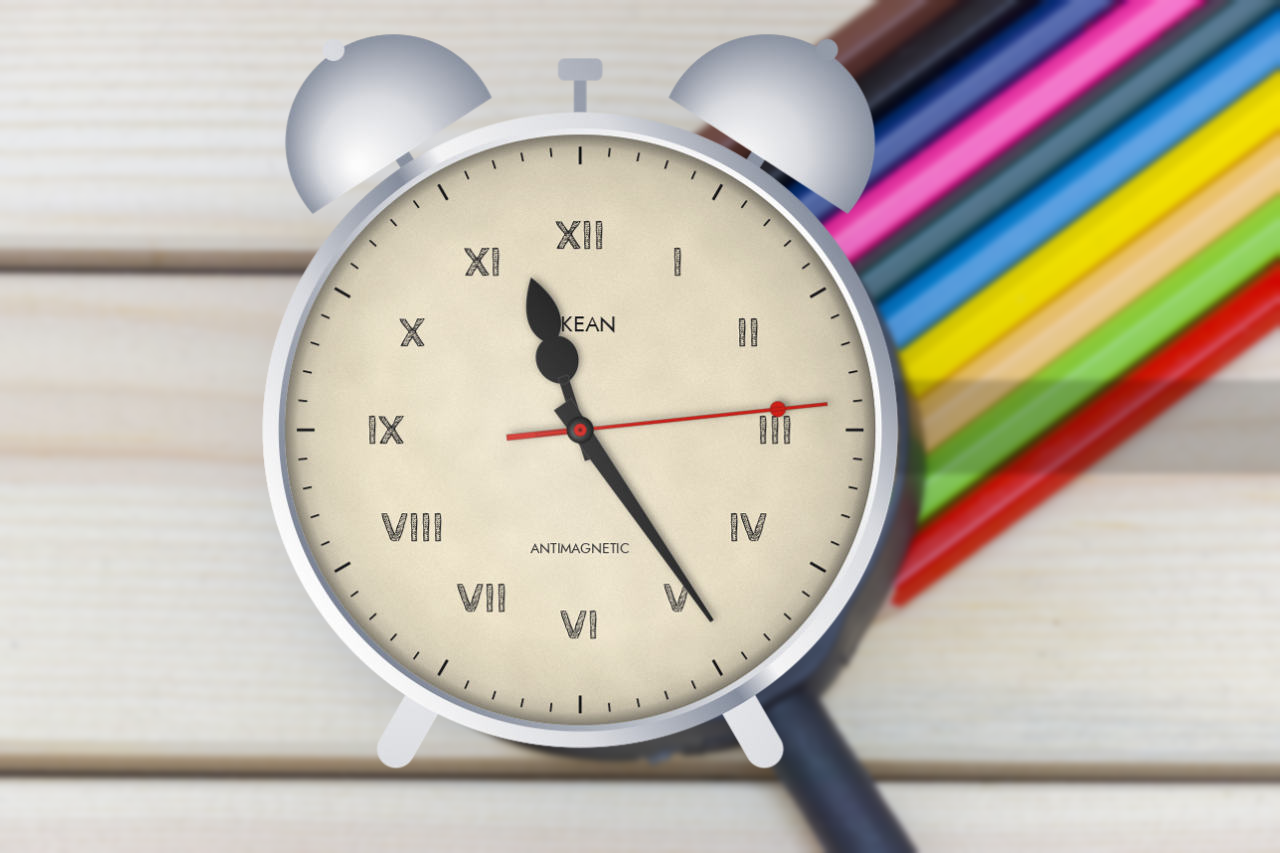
11:24:14
